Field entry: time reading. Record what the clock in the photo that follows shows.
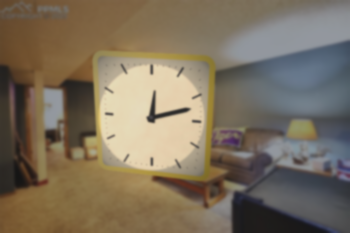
12:12
